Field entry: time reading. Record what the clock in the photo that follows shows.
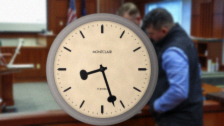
8:27
